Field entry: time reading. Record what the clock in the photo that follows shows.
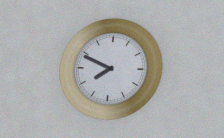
7:49
